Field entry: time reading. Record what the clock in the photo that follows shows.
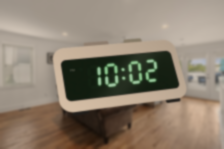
10:02
